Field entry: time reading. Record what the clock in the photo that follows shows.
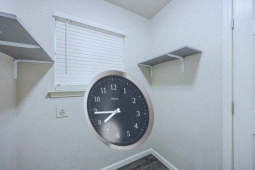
7:44
